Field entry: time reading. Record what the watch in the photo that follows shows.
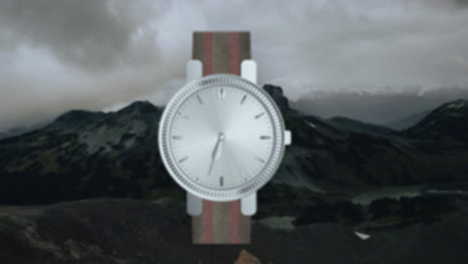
6:33
